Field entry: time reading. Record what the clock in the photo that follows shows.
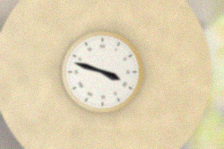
3:48
